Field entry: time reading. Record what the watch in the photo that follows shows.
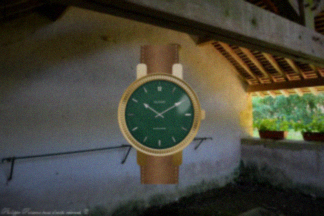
10:10
